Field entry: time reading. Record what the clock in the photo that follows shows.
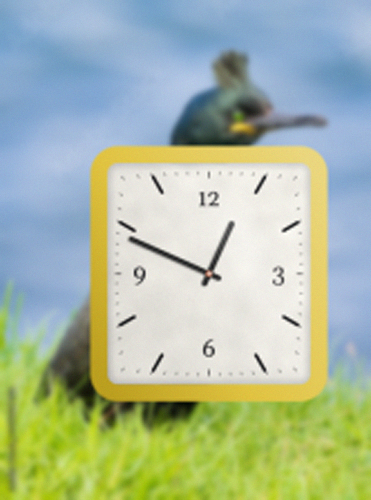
12:49
